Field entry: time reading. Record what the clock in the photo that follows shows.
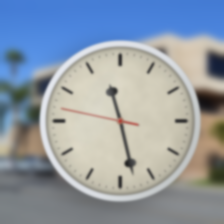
11:27:47
